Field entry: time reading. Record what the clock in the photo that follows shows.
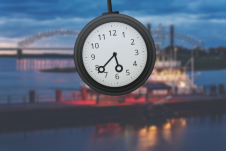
5:38
